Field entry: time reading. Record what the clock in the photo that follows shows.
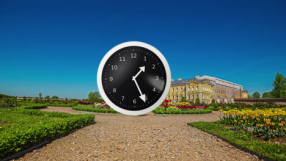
1:26
